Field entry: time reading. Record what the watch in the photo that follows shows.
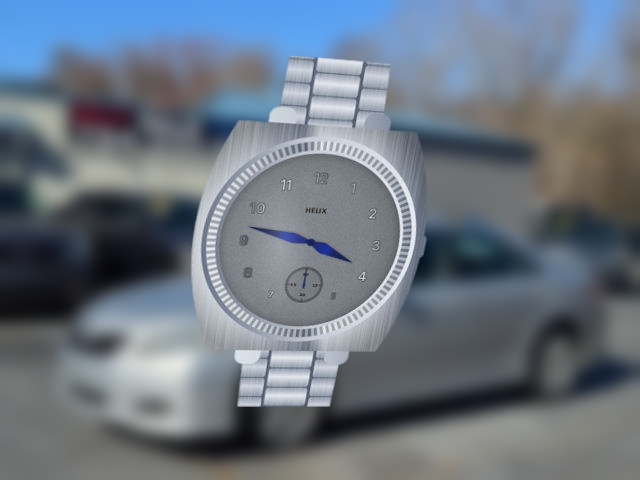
3:47
